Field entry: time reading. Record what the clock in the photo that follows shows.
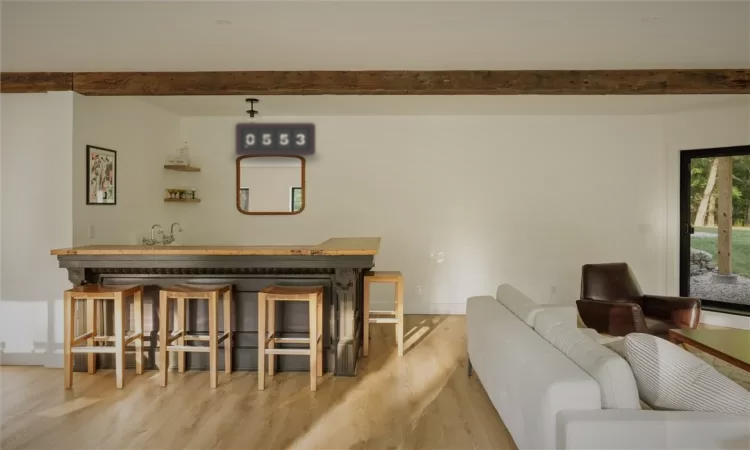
5:53
